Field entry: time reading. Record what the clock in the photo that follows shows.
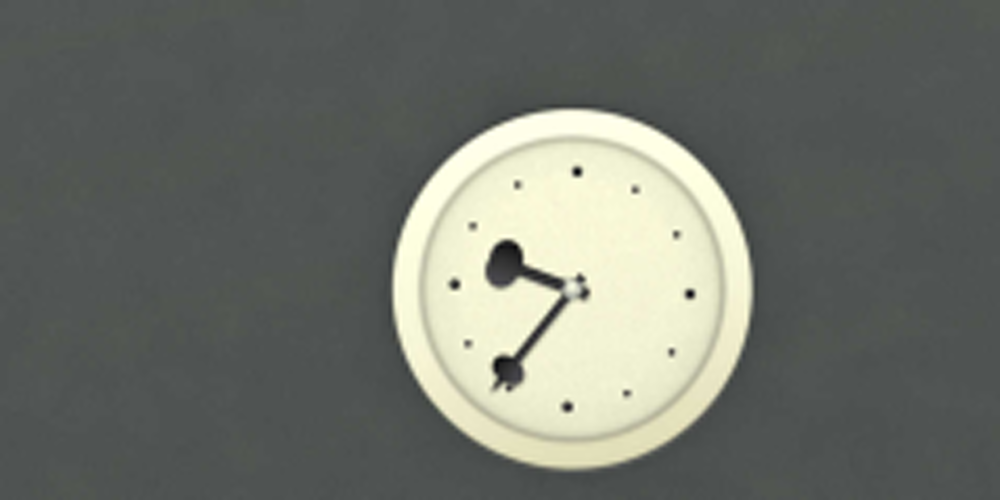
9:36
